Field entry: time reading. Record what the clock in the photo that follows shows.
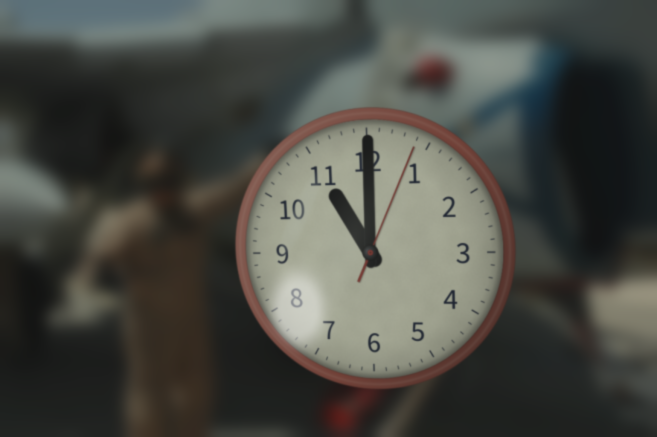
11:00:04
